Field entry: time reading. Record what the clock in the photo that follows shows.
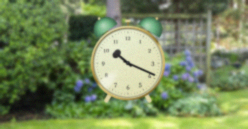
10:19
